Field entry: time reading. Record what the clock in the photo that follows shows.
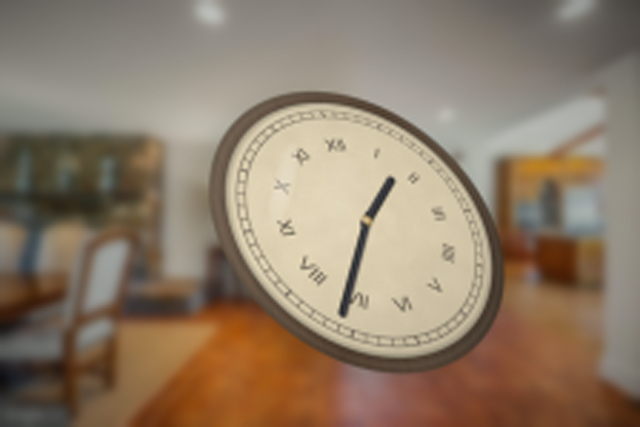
1:36
